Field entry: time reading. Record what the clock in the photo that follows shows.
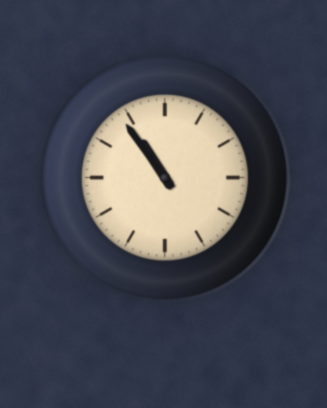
10:54
